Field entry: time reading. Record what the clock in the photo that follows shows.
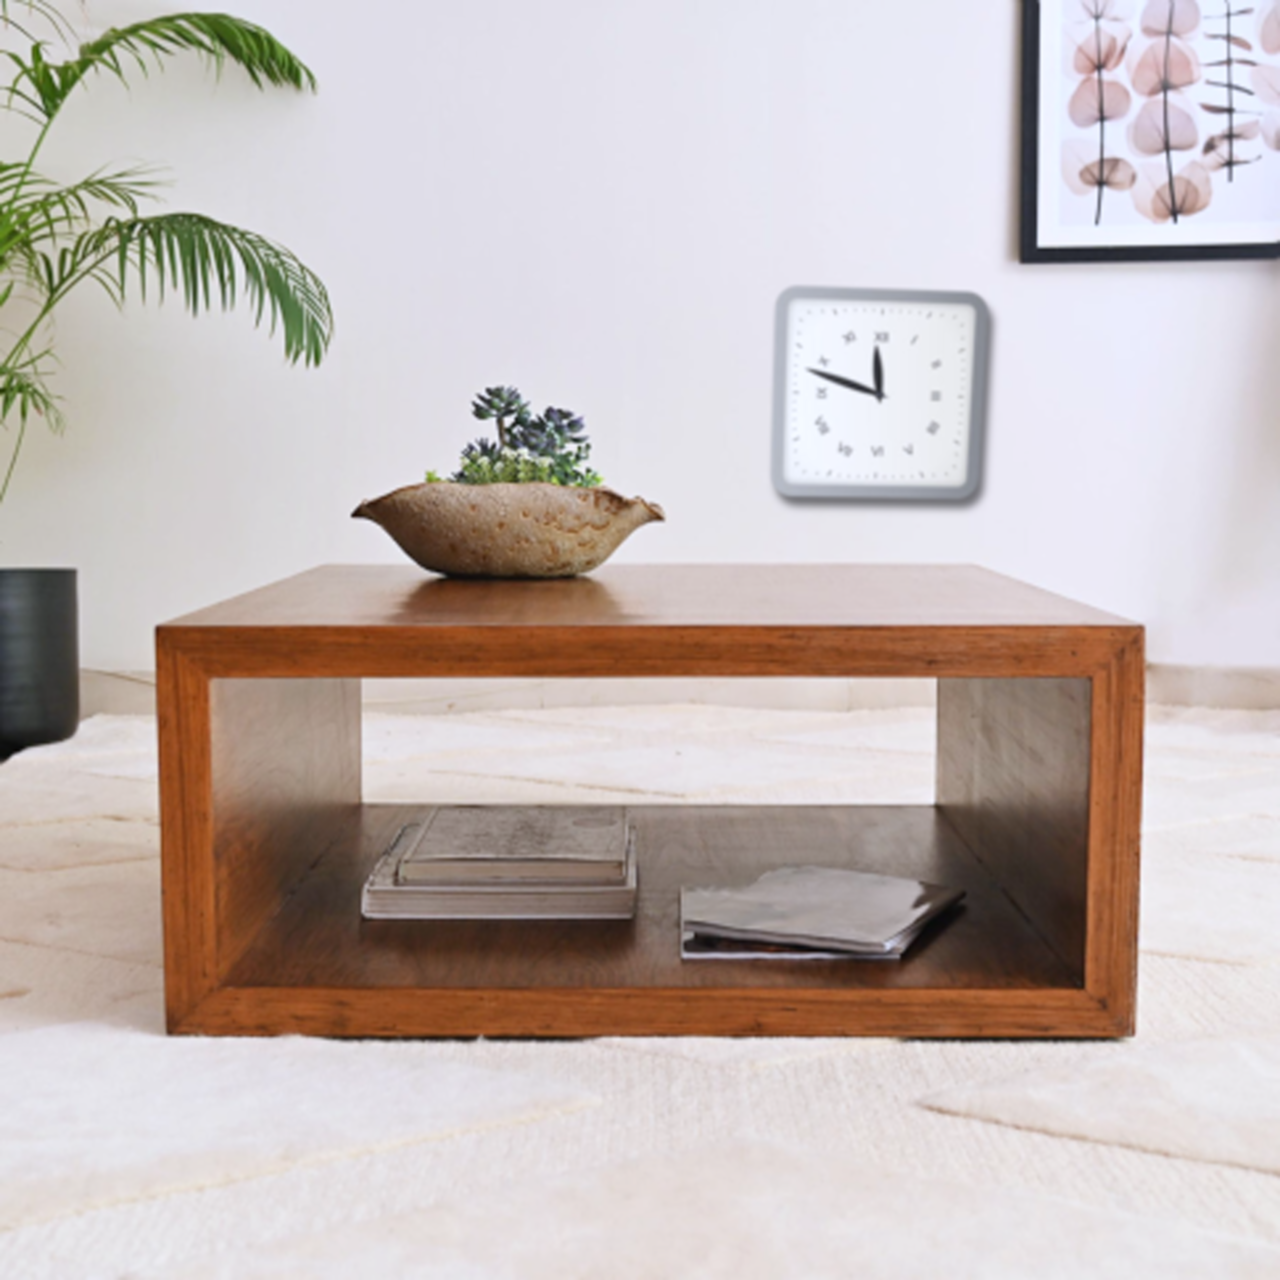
11:48
